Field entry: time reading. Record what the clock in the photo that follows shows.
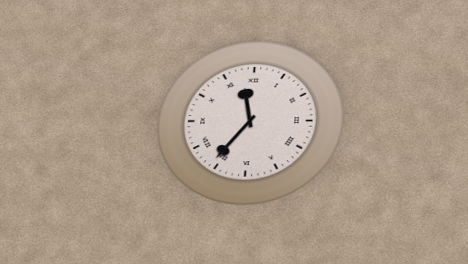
11:36
